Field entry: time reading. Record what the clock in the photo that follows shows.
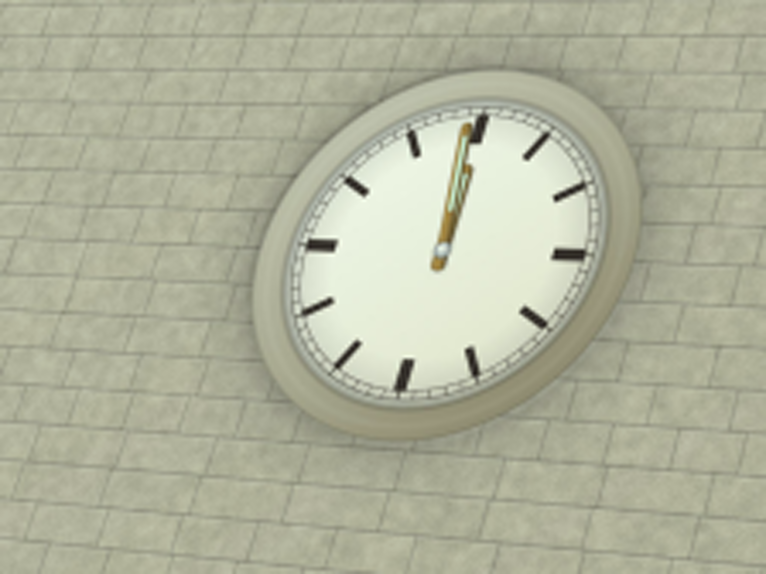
11:59
